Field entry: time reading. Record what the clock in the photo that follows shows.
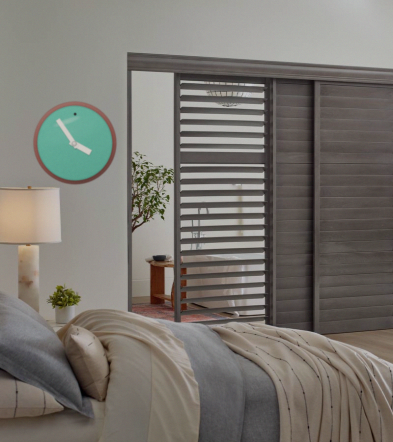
3:54
